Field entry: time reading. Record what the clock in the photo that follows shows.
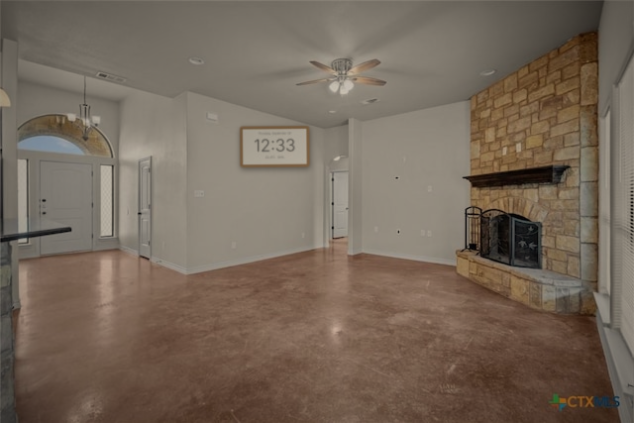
12:33
